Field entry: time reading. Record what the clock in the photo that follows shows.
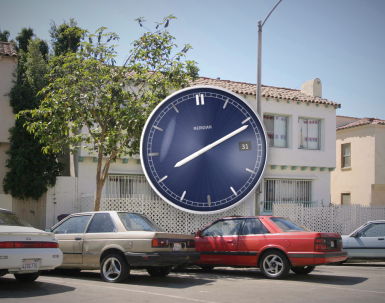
8:11
